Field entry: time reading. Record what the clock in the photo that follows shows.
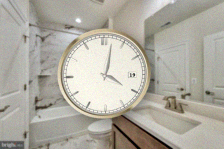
4:02
